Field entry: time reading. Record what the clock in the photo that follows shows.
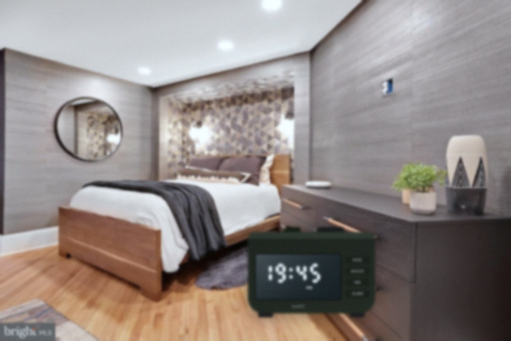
19:45
